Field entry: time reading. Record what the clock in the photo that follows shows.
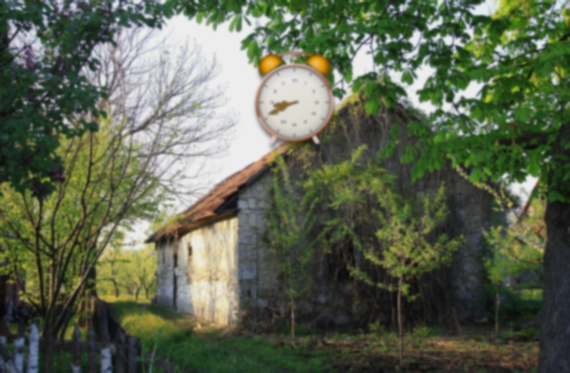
8:41
